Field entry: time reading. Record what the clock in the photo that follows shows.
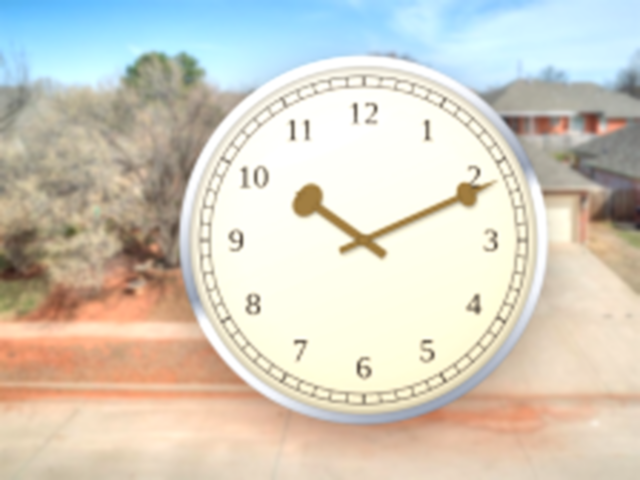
10:11
